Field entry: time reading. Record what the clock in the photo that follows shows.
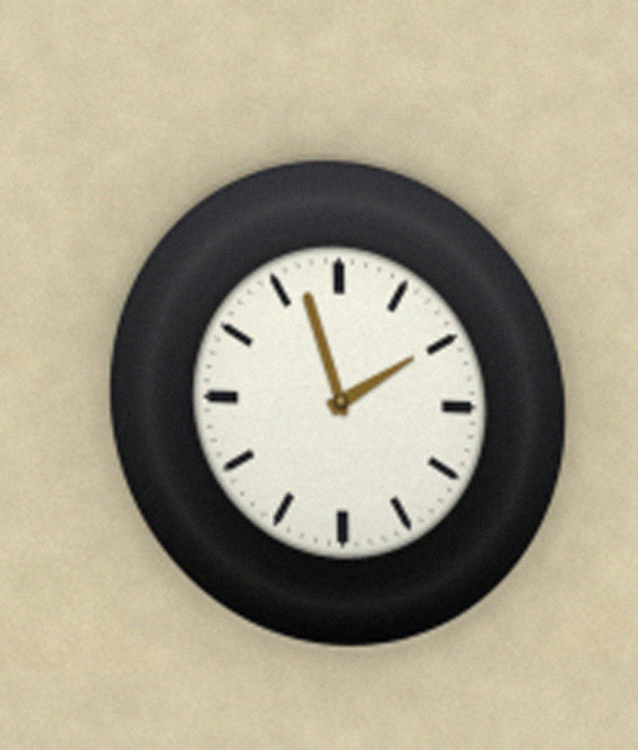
1:57
